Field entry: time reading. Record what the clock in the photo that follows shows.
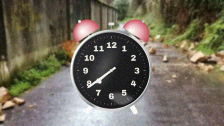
7:39
